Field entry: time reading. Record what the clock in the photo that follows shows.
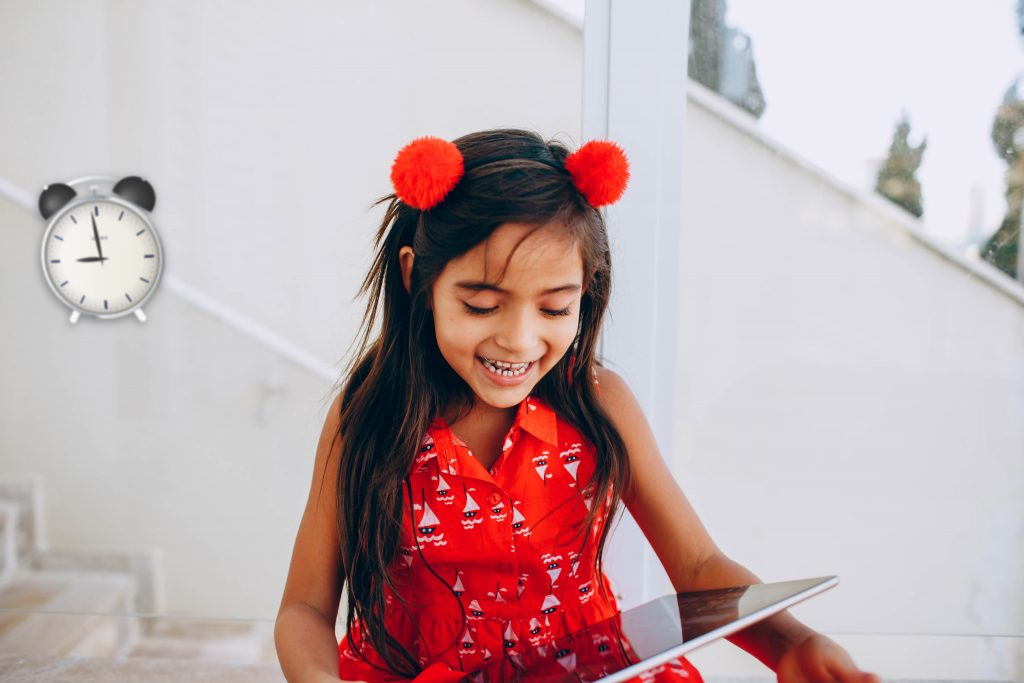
8:59
